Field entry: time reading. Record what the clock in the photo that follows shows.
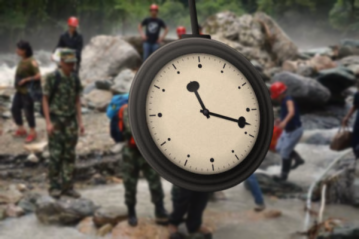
11:18
